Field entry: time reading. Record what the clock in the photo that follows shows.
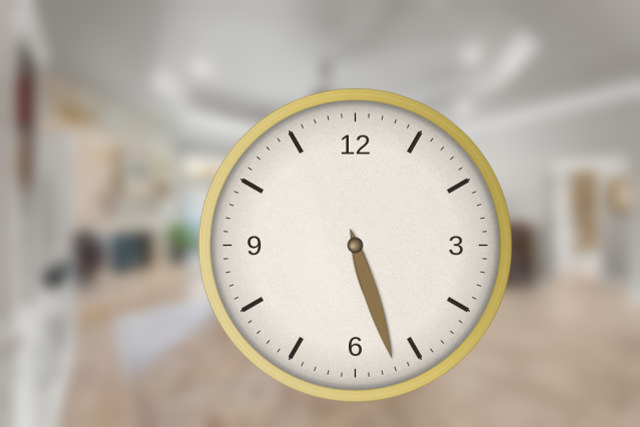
5:27
